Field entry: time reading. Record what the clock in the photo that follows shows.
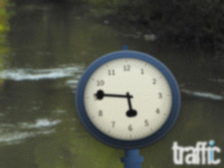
5:46
